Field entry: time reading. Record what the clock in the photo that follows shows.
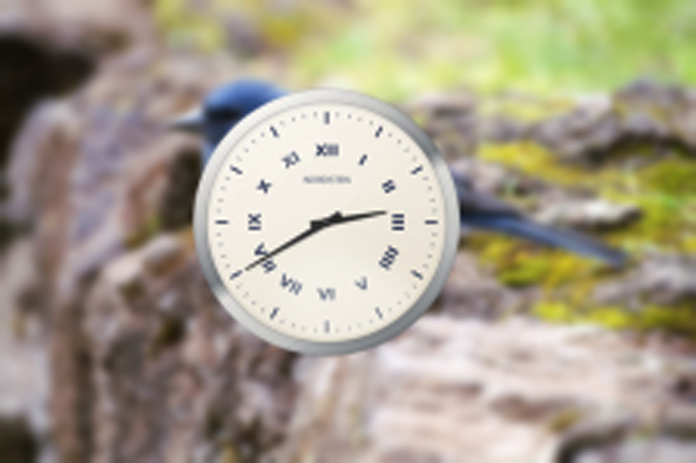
2:40
